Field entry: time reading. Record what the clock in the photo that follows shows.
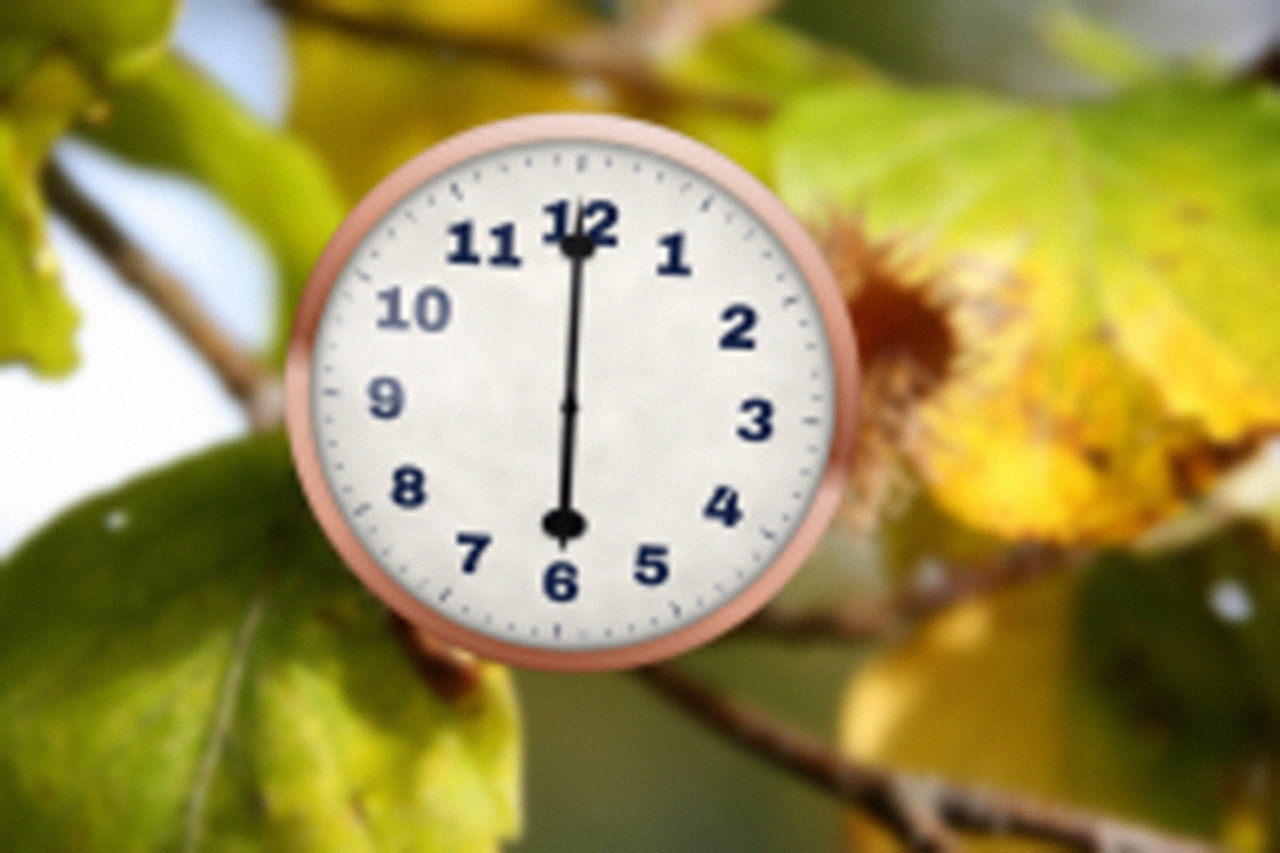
6:00
